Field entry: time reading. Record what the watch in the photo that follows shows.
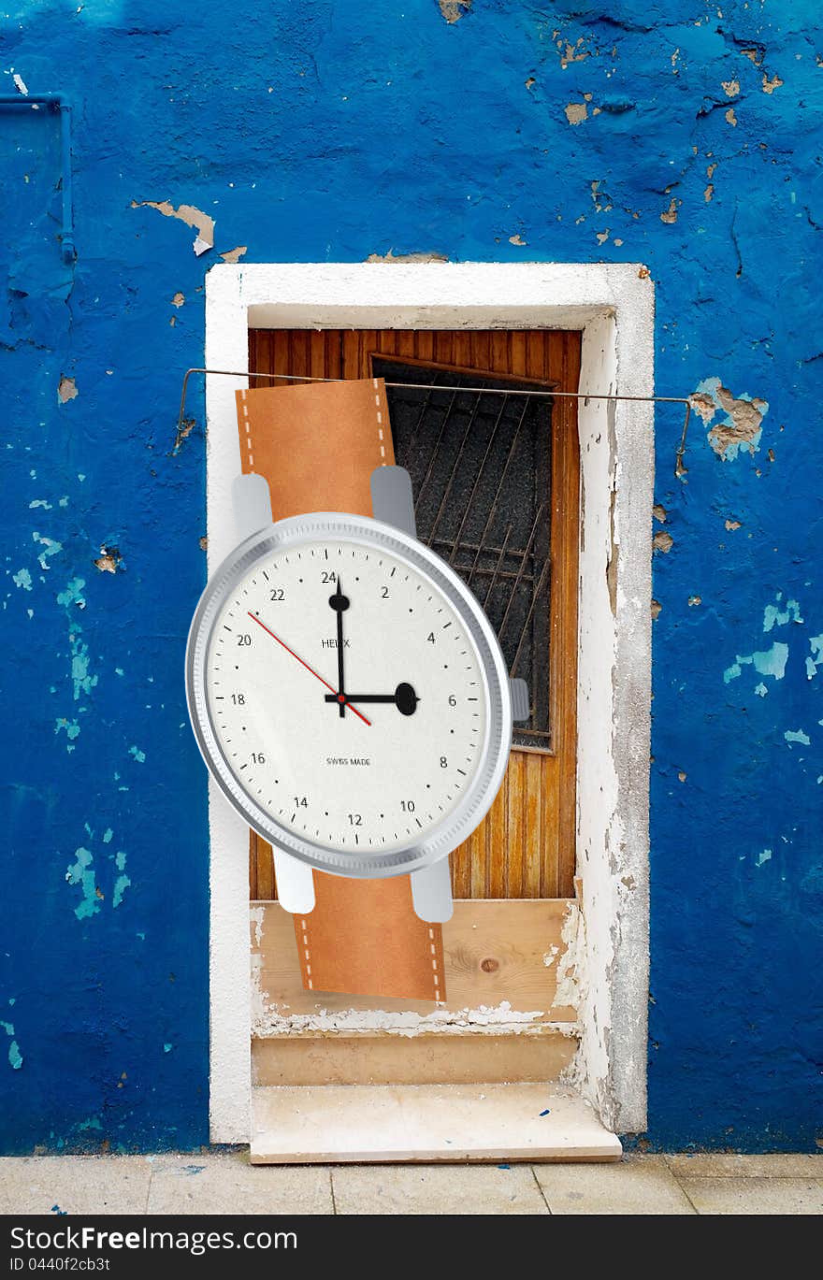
6:00:52
